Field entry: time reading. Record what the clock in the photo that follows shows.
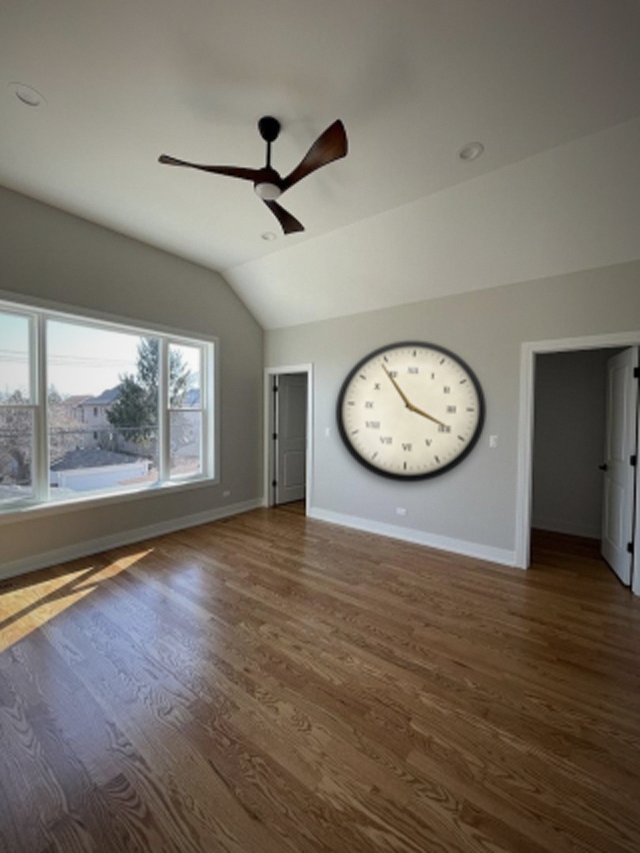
3:54
